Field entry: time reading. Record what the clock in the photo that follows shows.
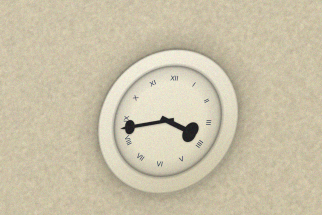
3:43
